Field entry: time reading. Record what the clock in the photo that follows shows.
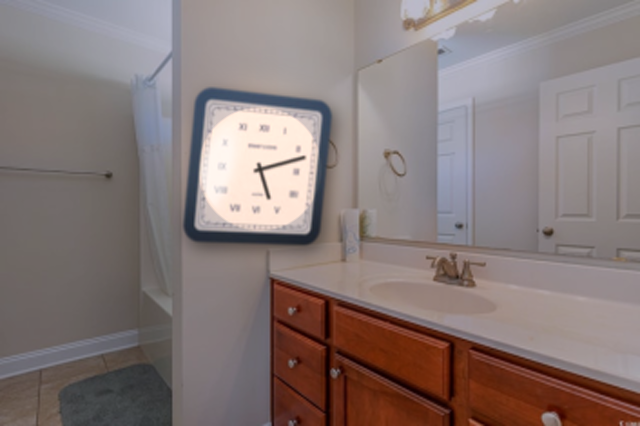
5:12
